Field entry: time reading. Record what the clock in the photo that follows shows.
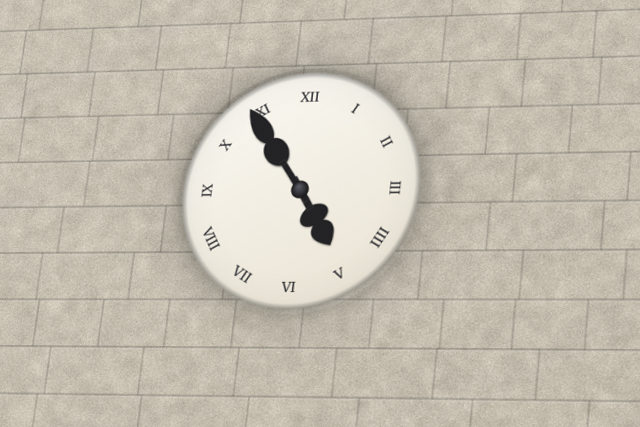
4:54
